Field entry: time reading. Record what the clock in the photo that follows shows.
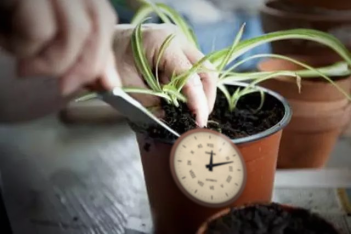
12:12
